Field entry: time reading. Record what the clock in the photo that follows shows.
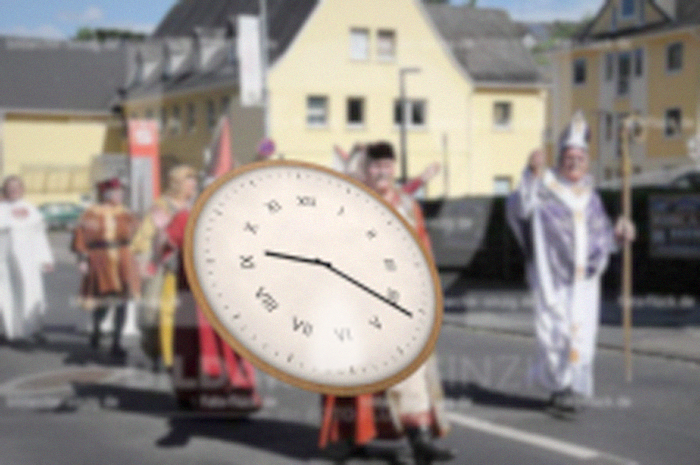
9:21
